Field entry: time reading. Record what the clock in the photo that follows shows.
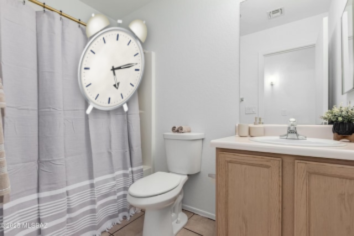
5:13
